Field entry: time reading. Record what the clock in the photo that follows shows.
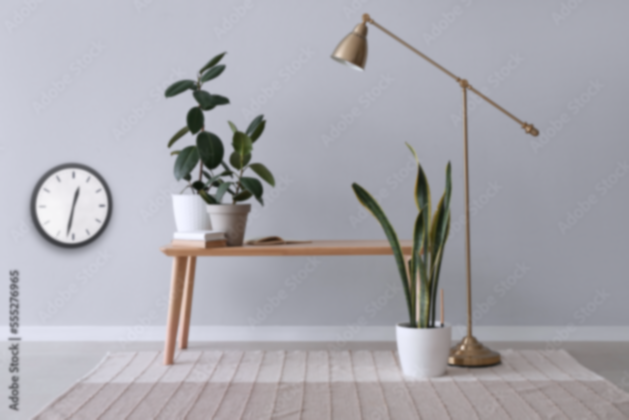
12:32
